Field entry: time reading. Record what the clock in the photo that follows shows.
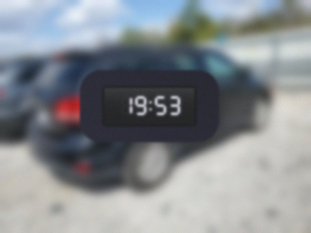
19:53
